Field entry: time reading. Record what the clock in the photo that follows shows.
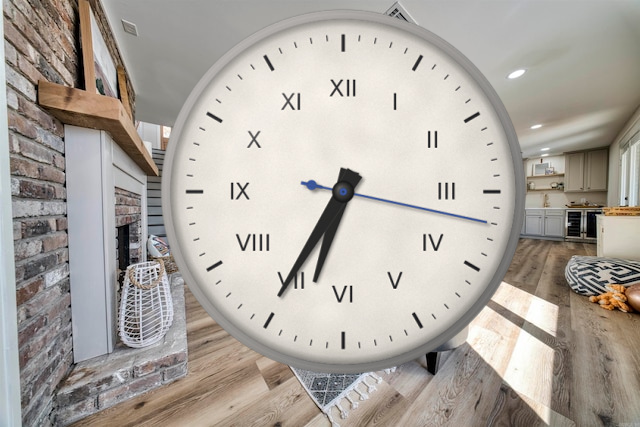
6:35:17
